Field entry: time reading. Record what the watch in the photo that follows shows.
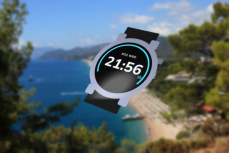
21:56
